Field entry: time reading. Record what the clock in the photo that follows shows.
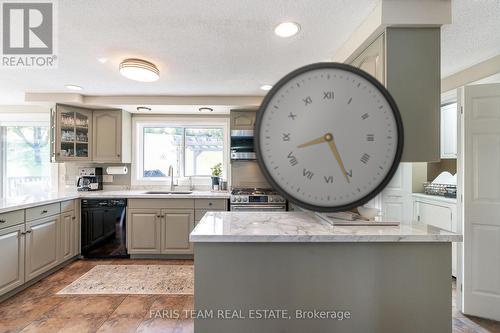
8:26
